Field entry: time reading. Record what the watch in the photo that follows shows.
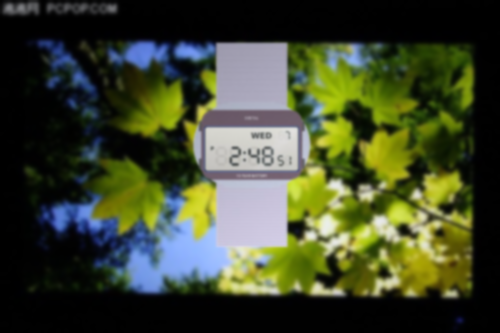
2:48
